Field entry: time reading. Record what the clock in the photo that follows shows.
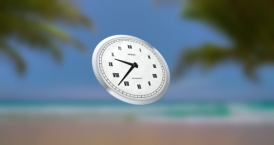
9:37
